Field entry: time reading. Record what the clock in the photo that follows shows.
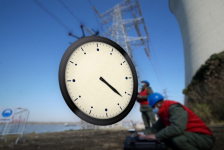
4:22
